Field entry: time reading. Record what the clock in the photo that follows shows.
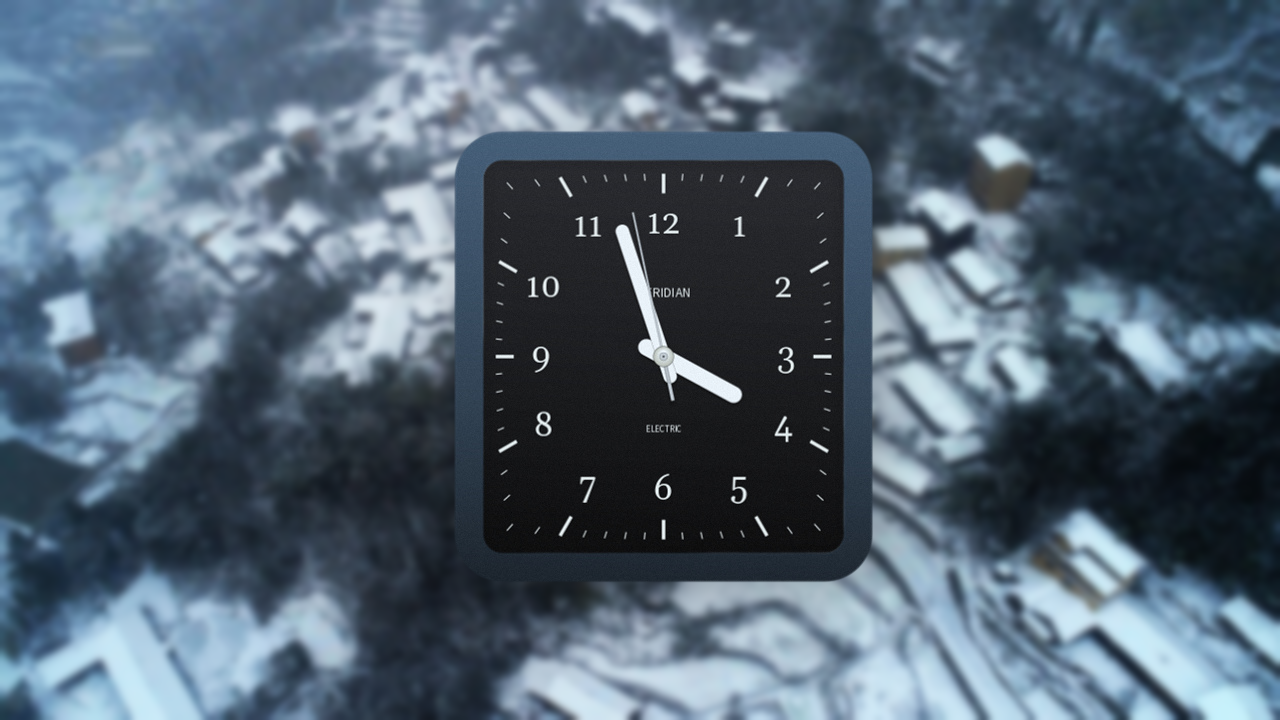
3:56:58
